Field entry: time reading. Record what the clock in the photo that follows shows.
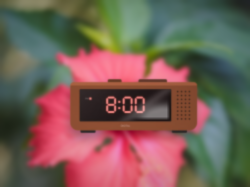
8:00
